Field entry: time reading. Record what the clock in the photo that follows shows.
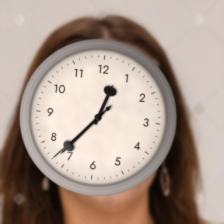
12:36:37
